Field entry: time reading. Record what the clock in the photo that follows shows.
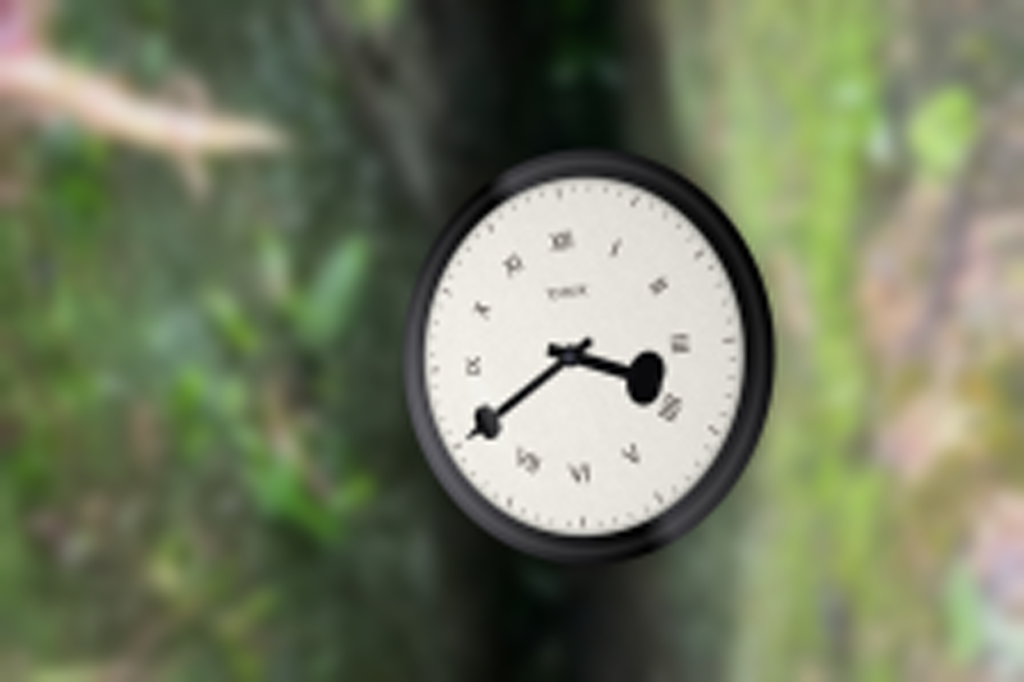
3:40
